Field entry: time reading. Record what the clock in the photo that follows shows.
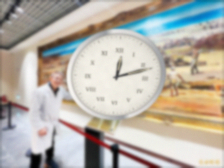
12:12
